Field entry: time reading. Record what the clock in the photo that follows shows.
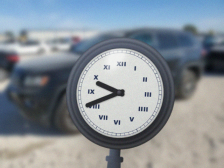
9:41
